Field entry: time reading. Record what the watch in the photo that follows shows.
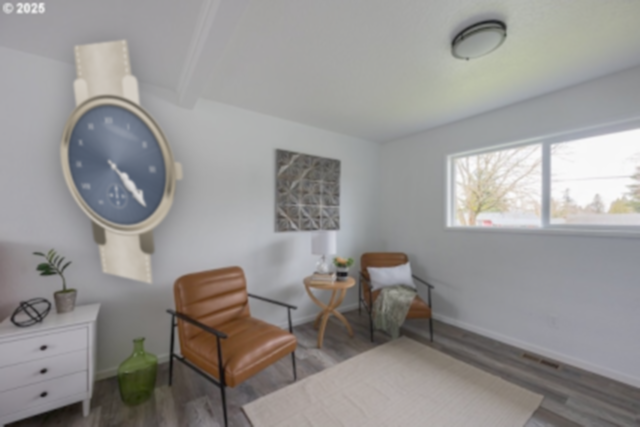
4:23
